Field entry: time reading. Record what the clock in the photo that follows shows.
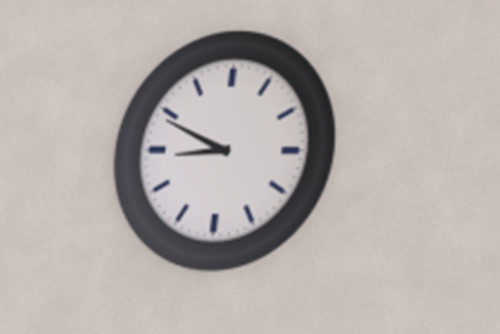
8:49
